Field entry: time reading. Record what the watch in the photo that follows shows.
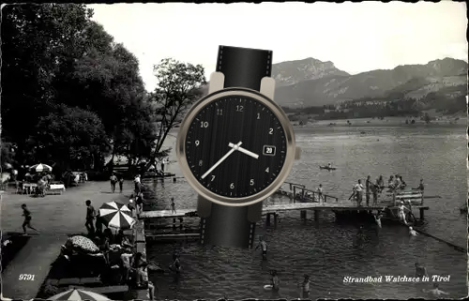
3:37
